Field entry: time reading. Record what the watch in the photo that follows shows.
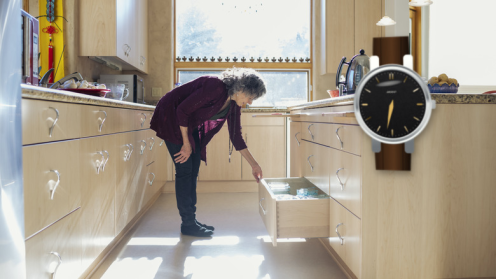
6:32
